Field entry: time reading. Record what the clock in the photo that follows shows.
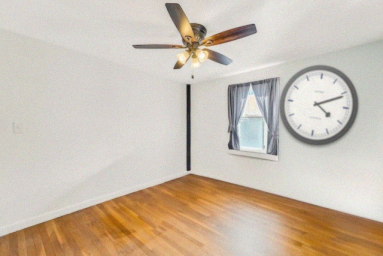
4:11
